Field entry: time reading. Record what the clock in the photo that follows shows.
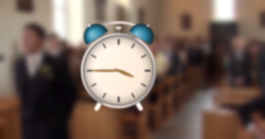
3:45
